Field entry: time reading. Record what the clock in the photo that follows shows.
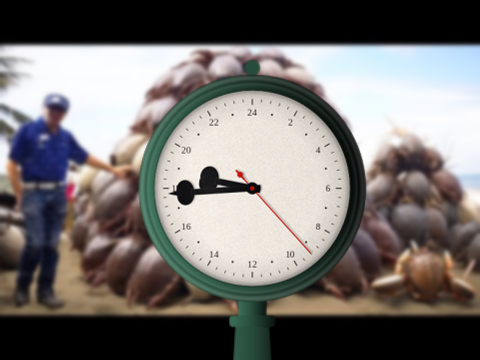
18:44:23
